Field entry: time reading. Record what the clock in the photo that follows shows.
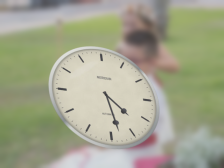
4:28
